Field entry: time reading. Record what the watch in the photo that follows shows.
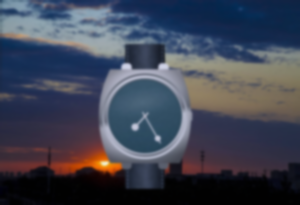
7:25
